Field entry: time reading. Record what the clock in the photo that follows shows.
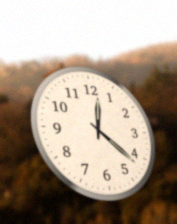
12:22
